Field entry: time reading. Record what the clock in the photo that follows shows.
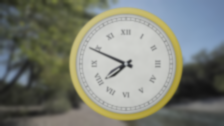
7:49
